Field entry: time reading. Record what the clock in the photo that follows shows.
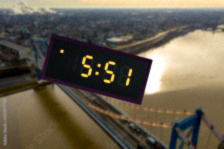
5:51
